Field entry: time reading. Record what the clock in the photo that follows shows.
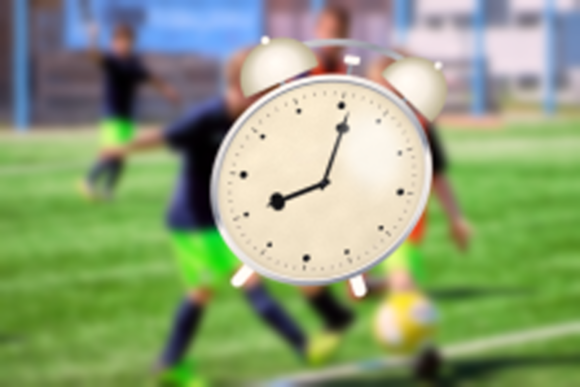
8:01
